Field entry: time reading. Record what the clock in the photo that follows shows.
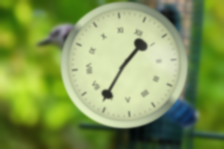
12:31
